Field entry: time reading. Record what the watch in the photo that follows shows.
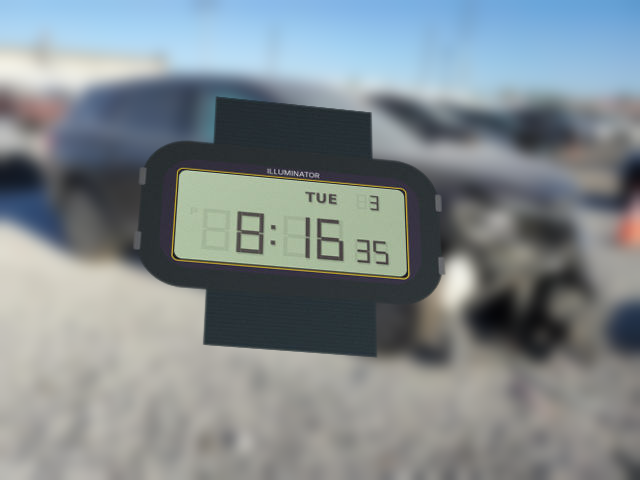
8:16:35
